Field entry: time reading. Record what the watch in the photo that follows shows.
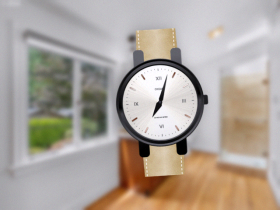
7:03
